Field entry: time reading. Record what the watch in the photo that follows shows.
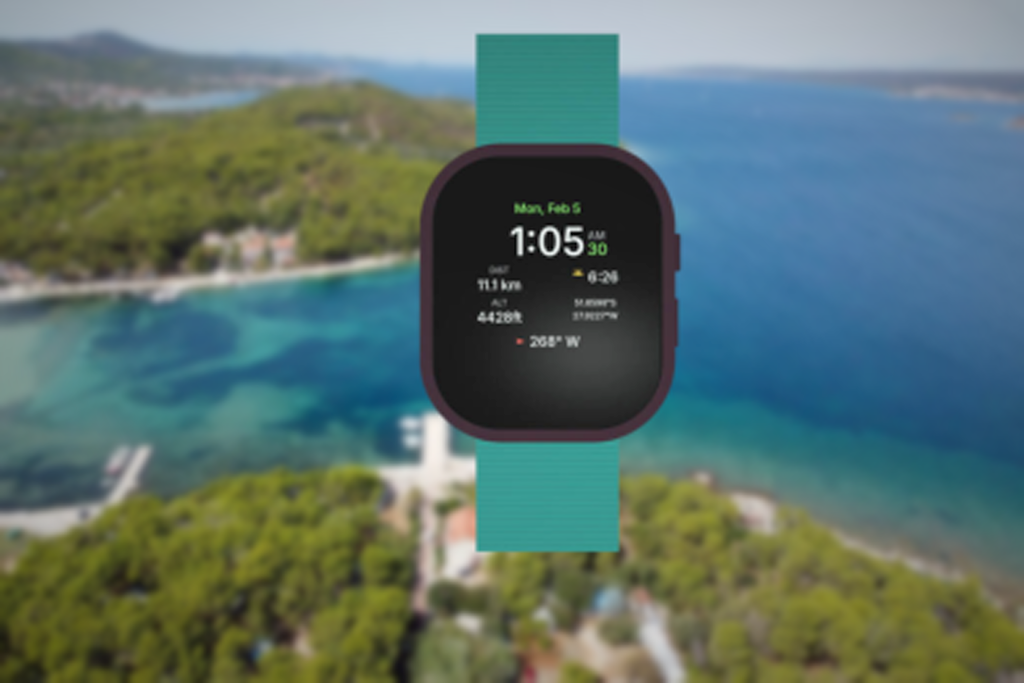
1:05
